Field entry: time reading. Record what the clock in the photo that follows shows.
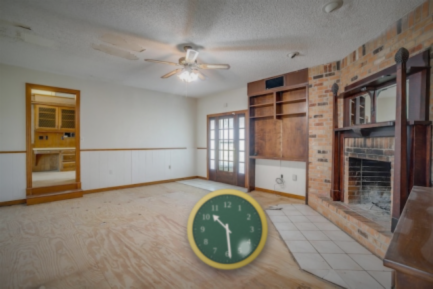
10:29
